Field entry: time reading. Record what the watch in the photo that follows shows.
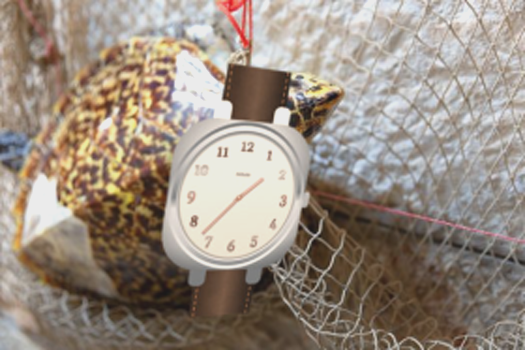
1:37
